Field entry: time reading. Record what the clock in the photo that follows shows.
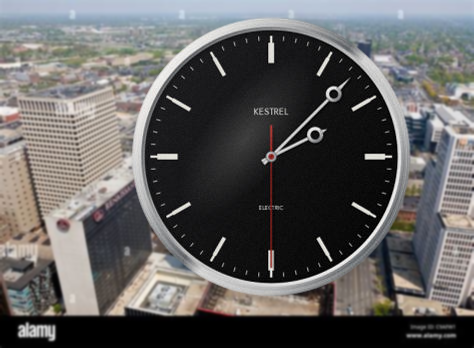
2:07:30
